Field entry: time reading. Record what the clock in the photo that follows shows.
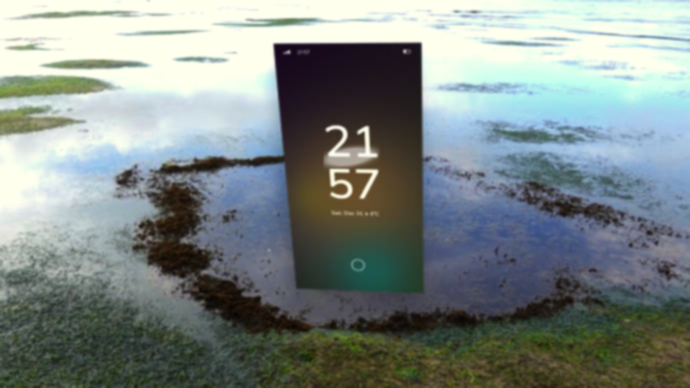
21:57
